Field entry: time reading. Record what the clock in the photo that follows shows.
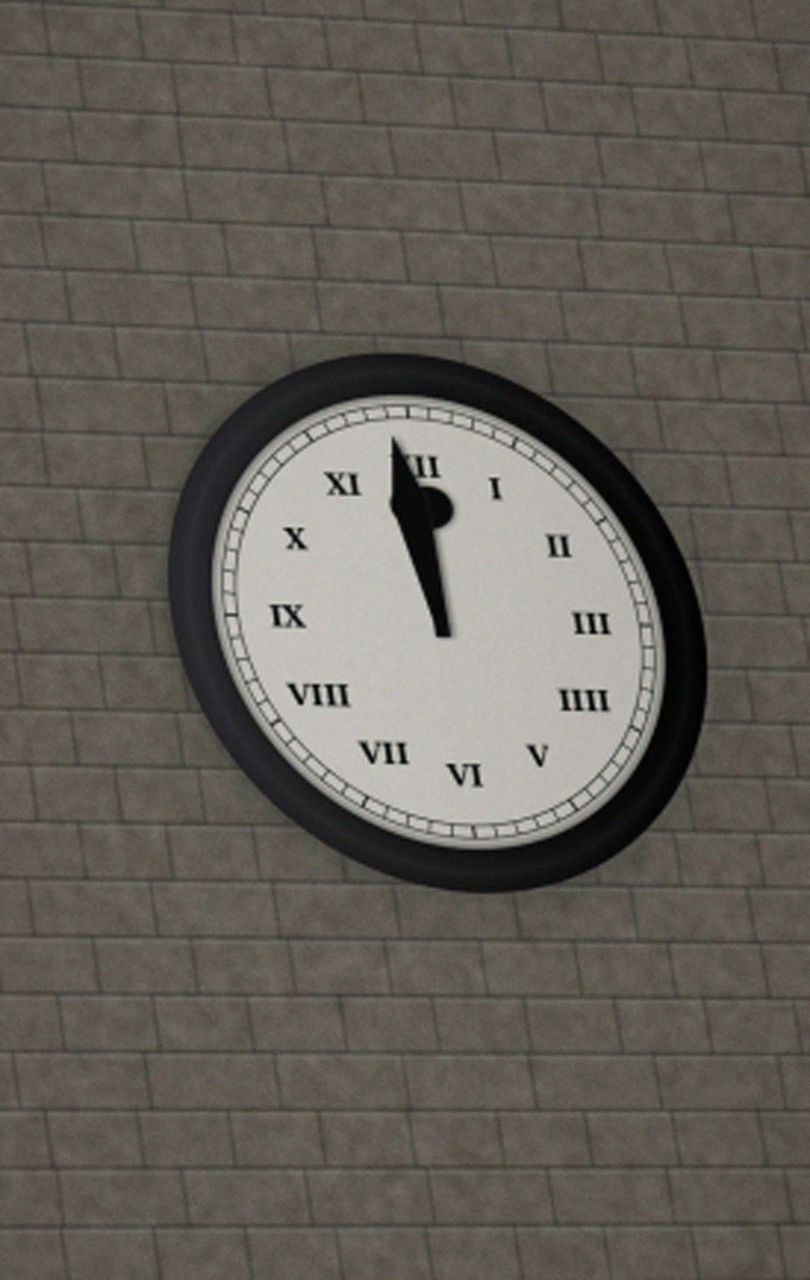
11:59
